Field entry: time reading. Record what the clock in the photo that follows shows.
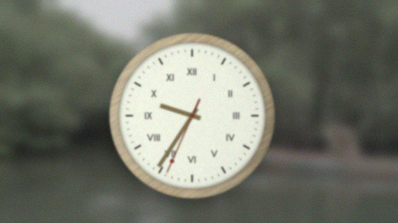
9:35:34
